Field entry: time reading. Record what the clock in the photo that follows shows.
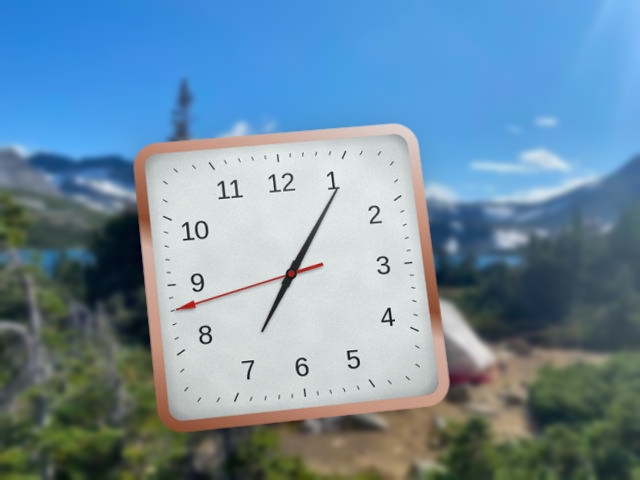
7:05:43
